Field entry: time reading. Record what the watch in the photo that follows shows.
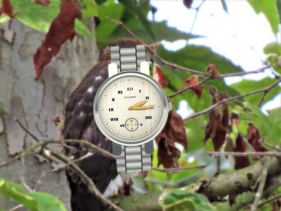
2:15
